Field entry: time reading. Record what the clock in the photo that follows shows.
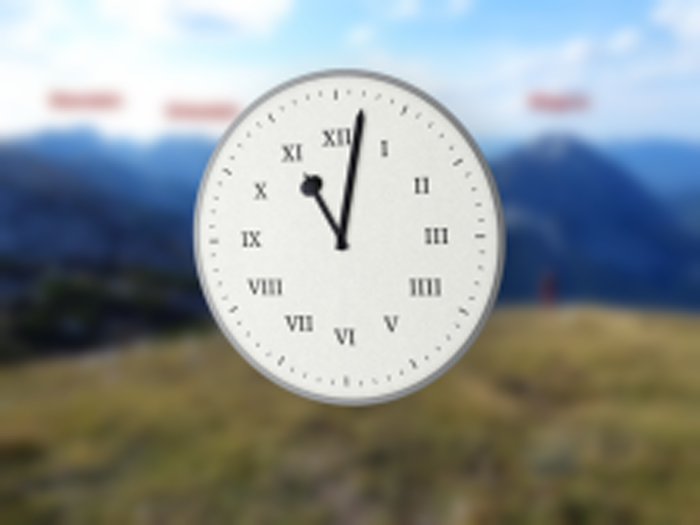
11:02
